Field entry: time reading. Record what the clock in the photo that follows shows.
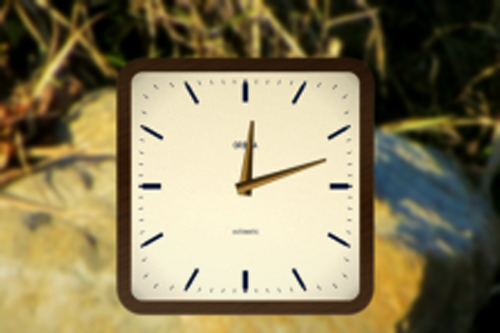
12:12
